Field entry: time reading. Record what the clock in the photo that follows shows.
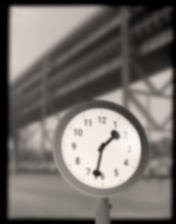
1:32
